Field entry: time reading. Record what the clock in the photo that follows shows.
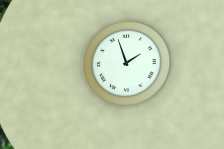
1:57
